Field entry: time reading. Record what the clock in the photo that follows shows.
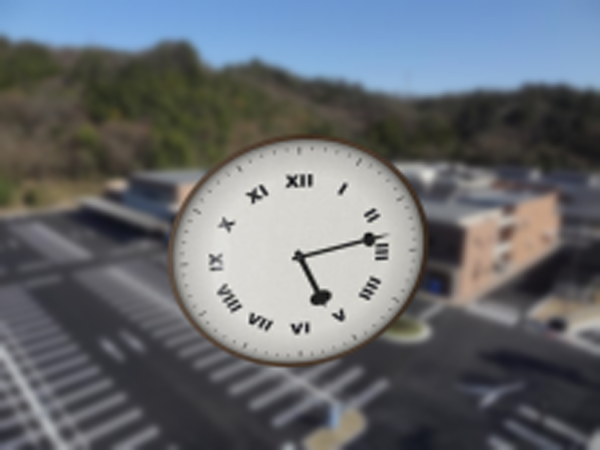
5:13
